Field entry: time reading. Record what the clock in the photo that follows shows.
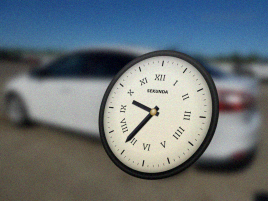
9:36
